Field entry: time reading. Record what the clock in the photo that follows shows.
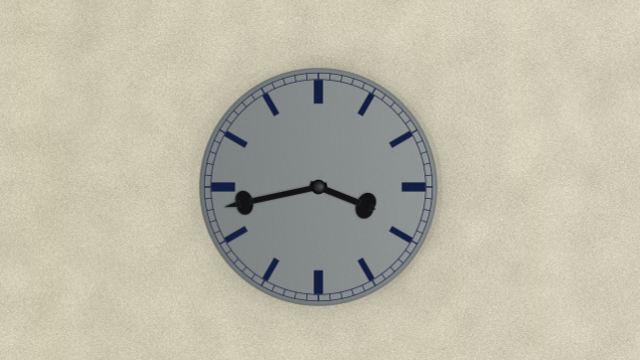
3:43
